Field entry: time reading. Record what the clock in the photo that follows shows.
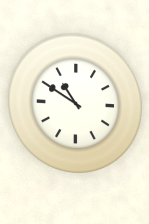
10:50
